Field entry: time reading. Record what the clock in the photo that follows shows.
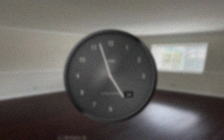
4:57
